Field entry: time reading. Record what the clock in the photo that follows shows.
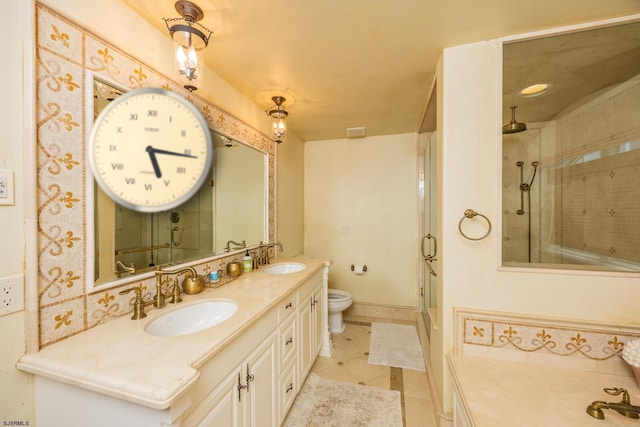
5:16
